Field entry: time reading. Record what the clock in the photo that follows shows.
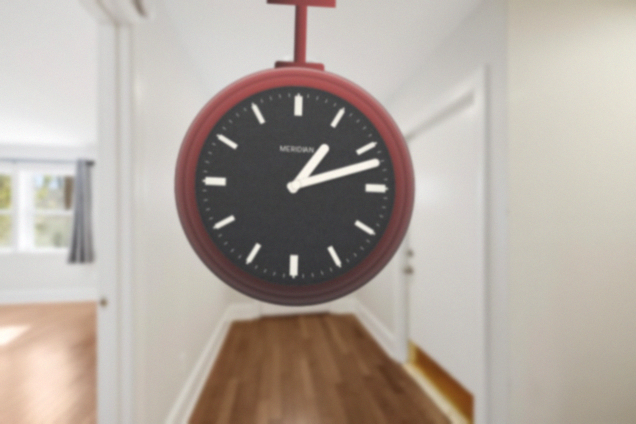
1:12
